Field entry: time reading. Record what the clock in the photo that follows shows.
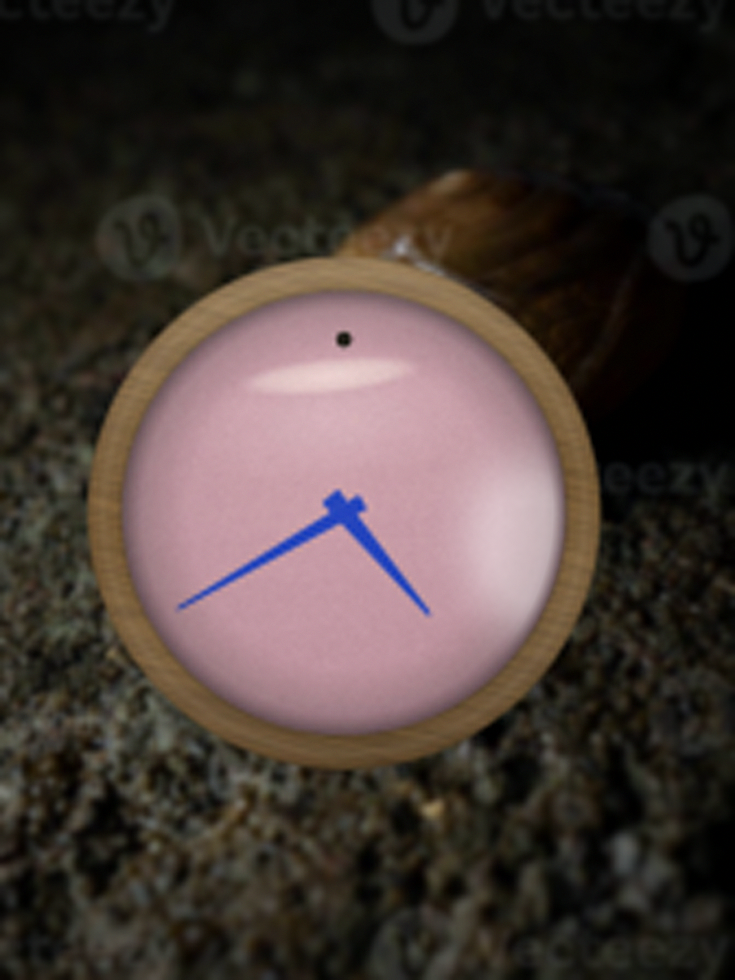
4:40
